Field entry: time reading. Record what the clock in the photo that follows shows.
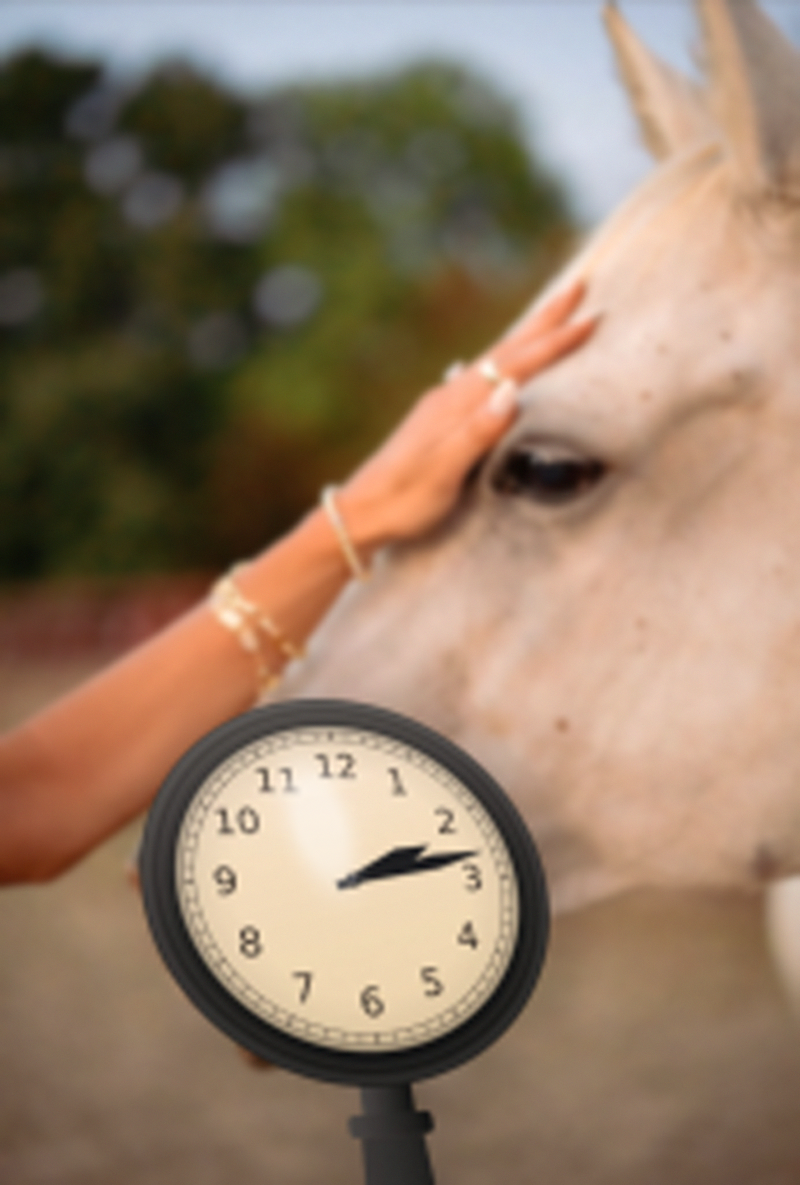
2:13
